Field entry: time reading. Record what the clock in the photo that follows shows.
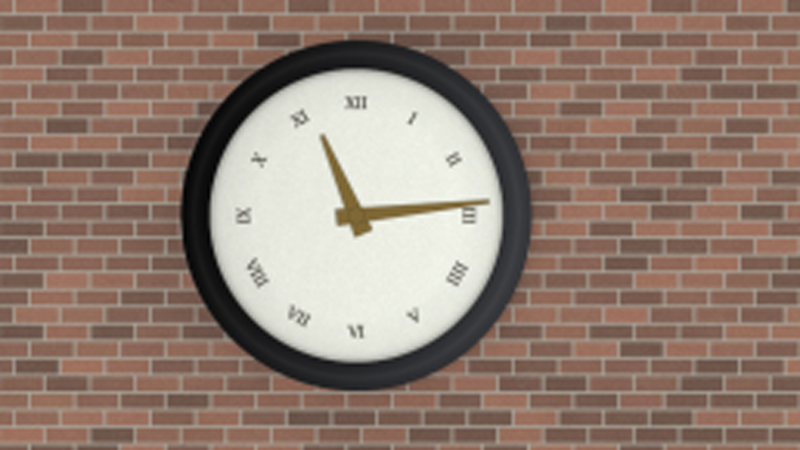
11:14
